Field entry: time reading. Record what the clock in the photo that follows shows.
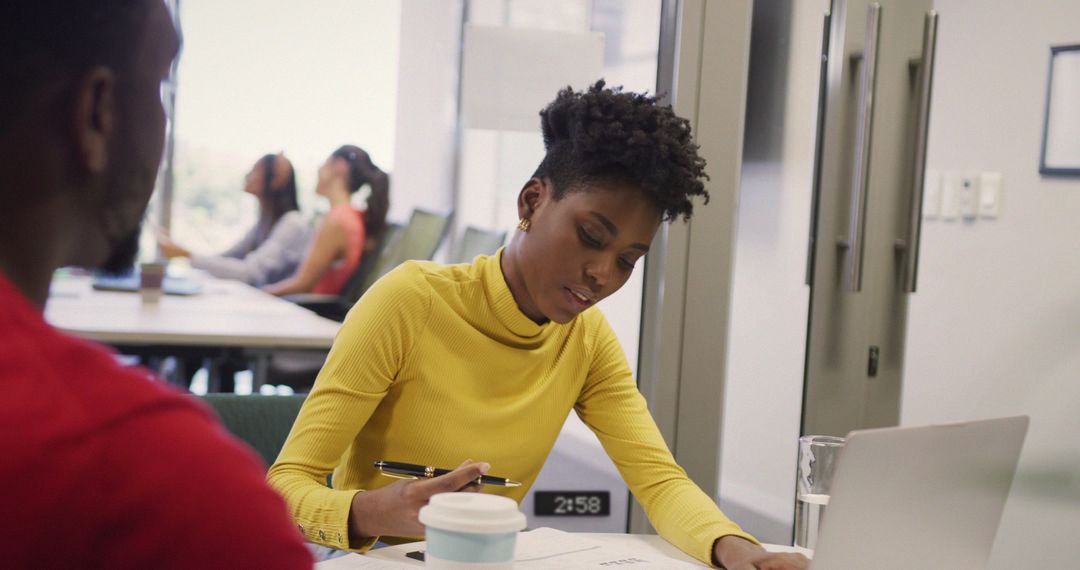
2:58
